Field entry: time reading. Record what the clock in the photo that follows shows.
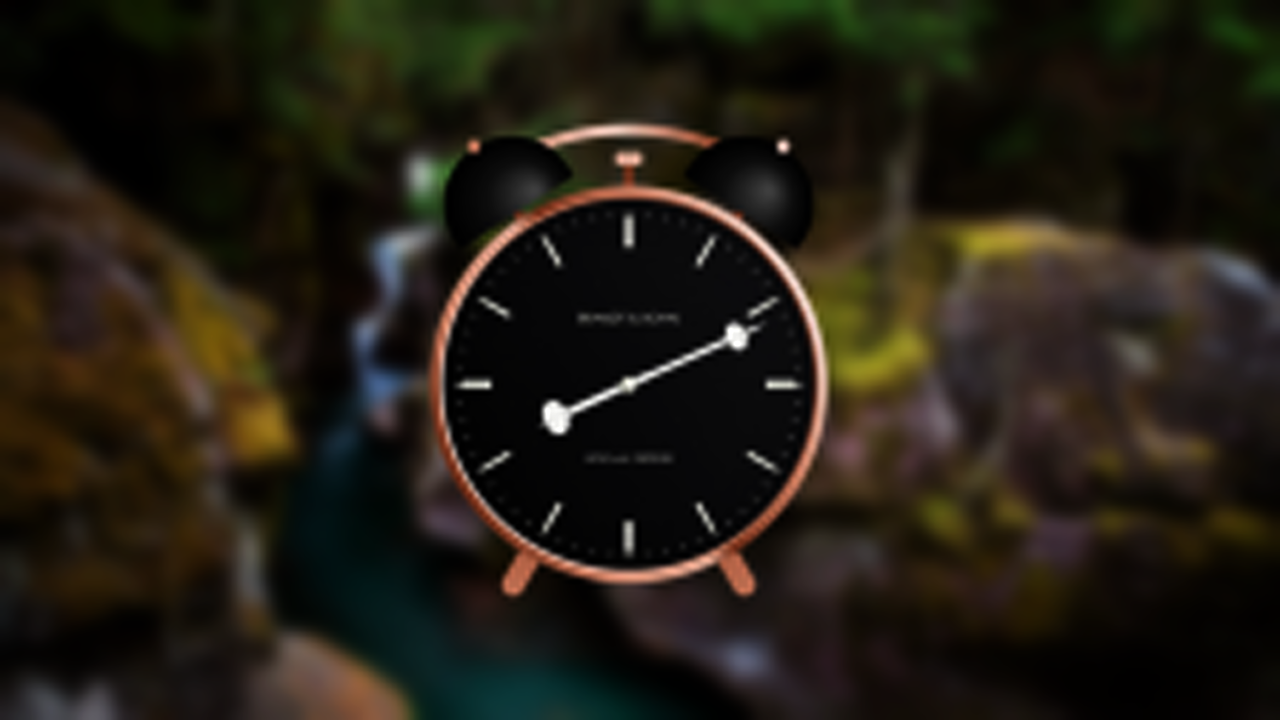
8:11
